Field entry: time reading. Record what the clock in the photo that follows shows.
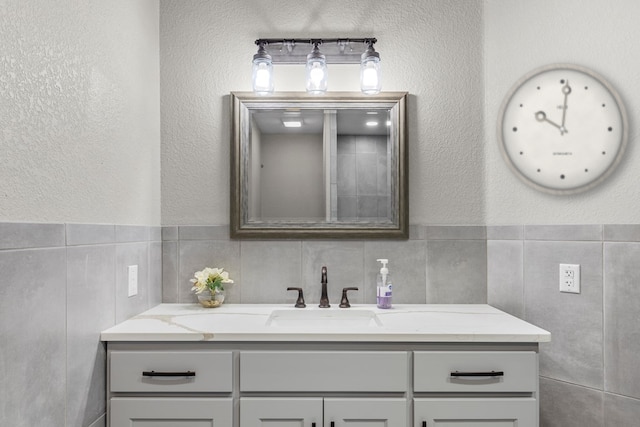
10:01
